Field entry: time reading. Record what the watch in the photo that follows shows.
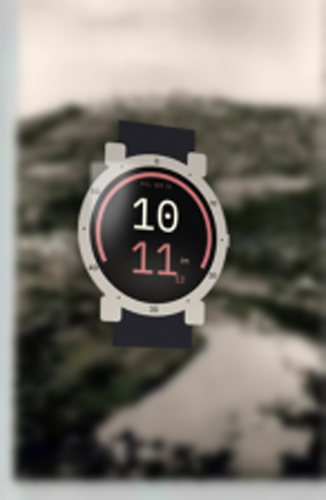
10:11
